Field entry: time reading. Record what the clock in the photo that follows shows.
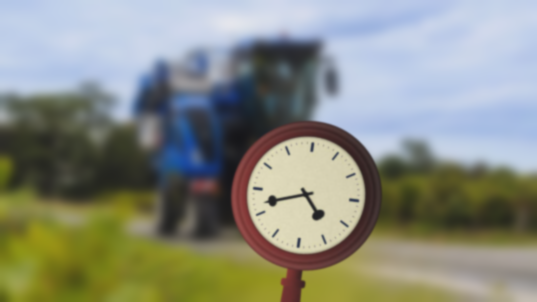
4:42
